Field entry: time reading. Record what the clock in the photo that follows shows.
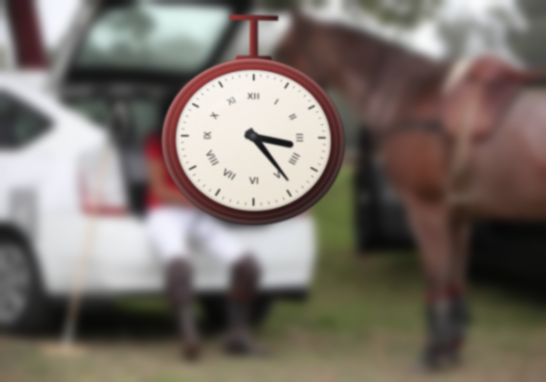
3:24
